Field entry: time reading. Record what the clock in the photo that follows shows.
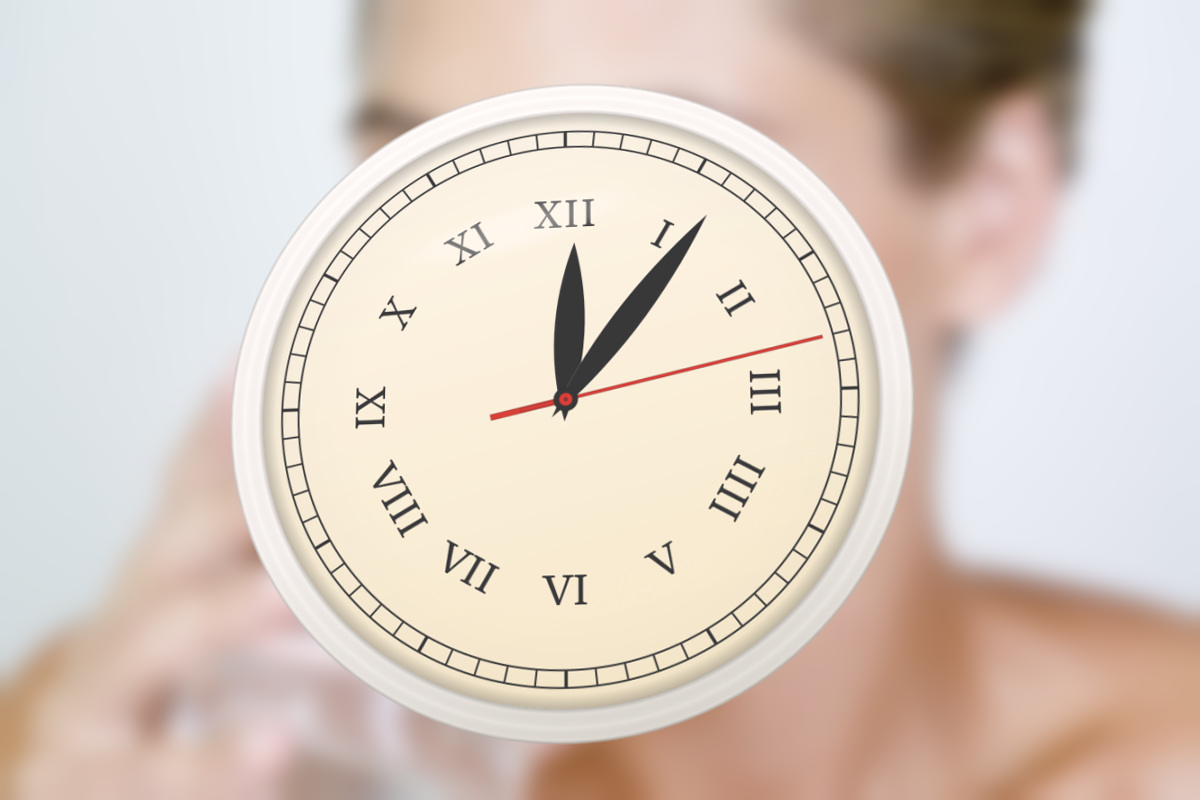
12:06:13
